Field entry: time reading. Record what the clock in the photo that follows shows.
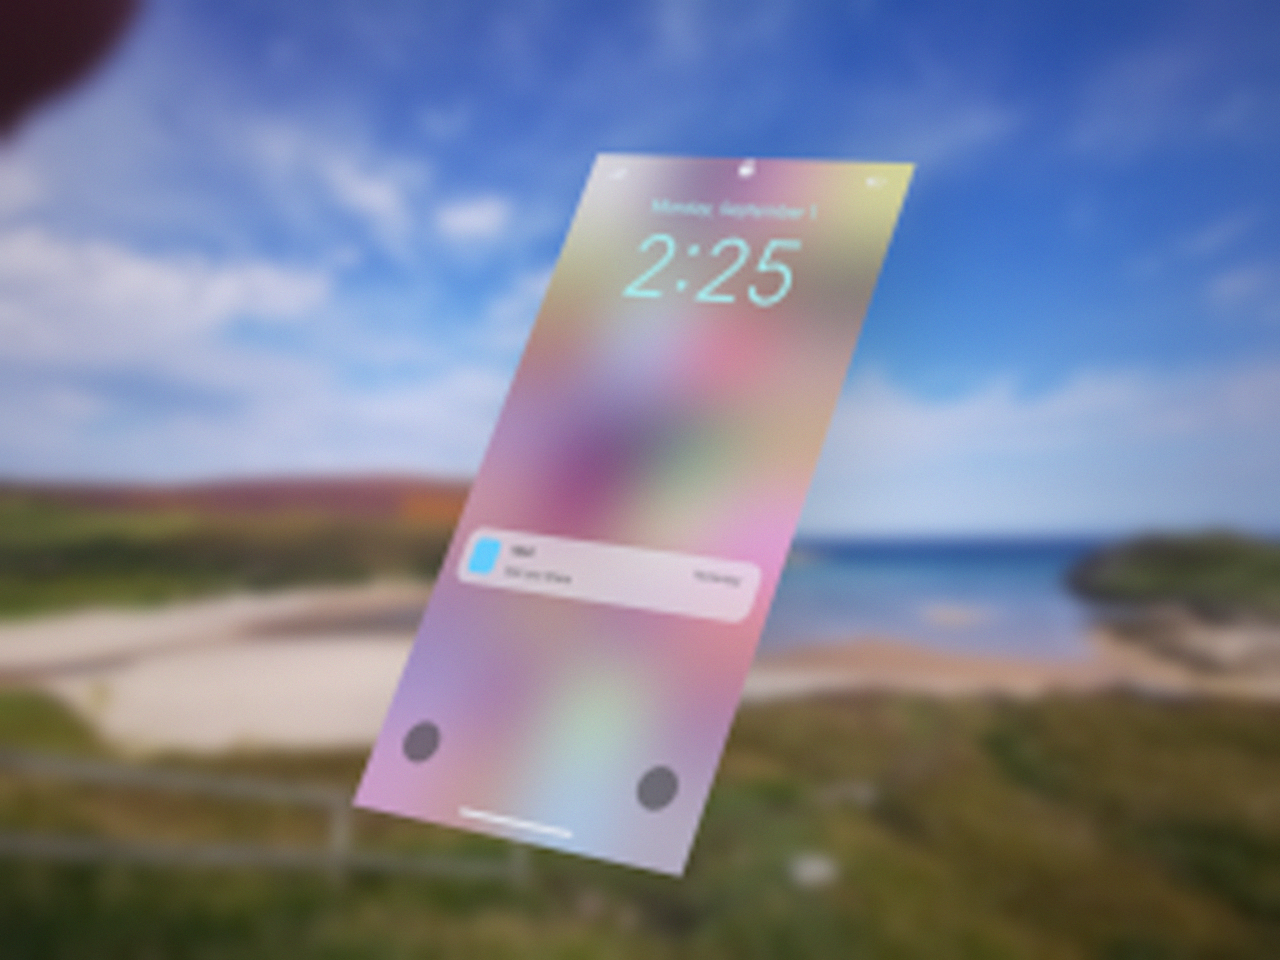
2:25
